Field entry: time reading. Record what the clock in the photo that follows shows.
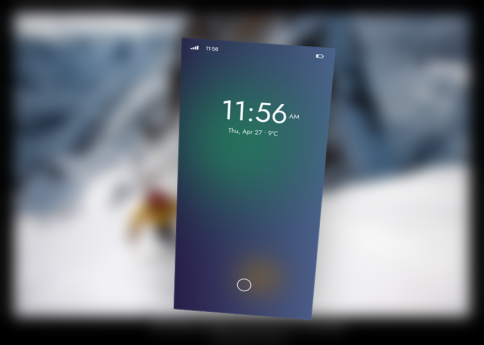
11:56
